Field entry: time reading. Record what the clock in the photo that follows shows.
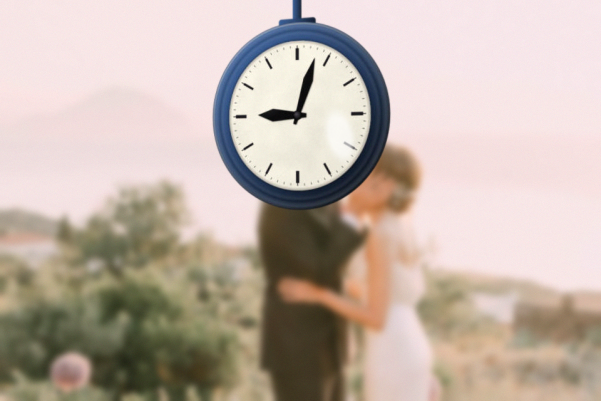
9:03
